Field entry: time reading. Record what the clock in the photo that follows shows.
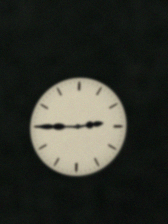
2:45
